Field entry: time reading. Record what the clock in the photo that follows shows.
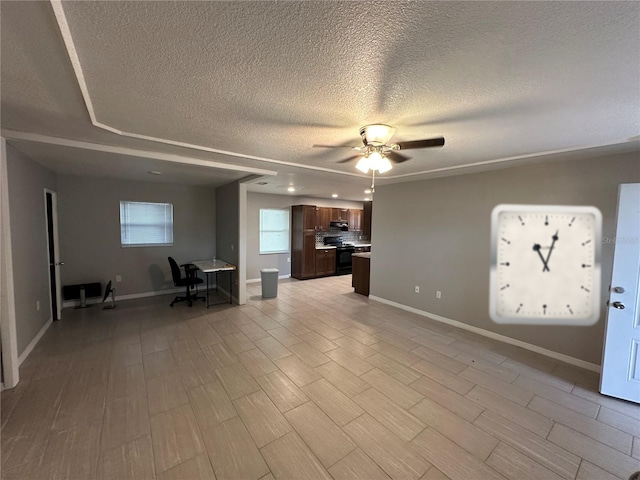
11:03
